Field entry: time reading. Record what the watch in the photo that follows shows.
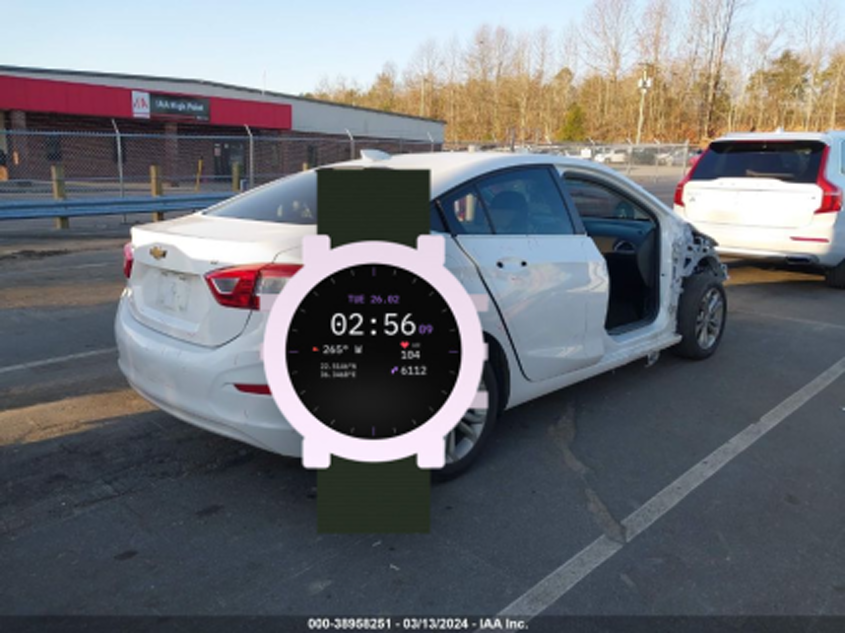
2:56
